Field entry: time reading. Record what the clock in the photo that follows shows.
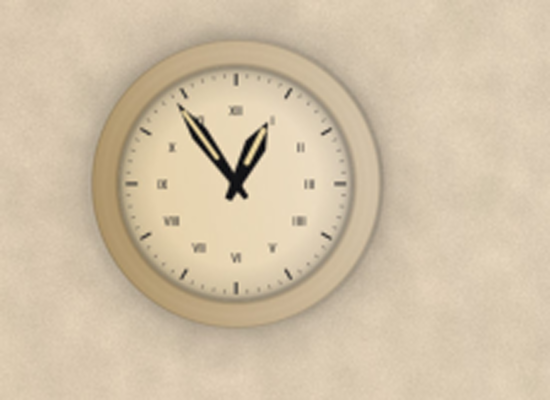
12:54
